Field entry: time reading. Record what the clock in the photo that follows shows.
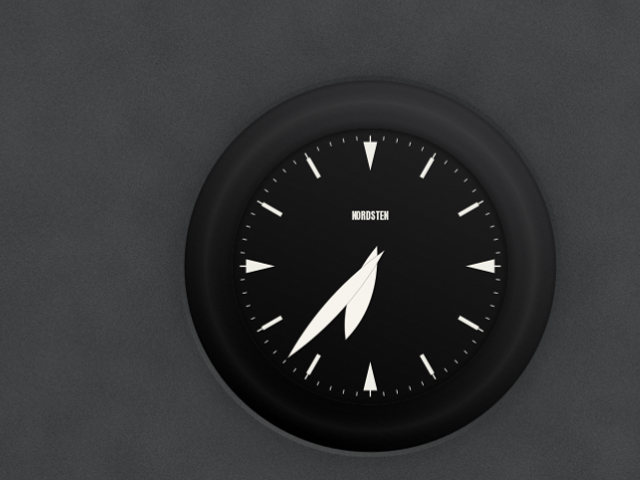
6:37
